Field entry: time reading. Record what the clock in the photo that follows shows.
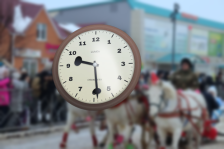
9:29
